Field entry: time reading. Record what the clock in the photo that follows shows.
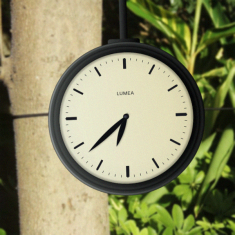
6:38
